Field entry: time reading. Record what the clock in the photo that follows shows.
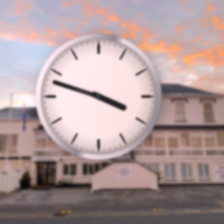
3:48
